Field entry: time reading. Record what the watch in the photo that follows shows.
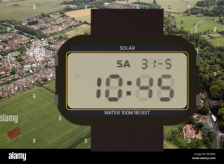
10:45
